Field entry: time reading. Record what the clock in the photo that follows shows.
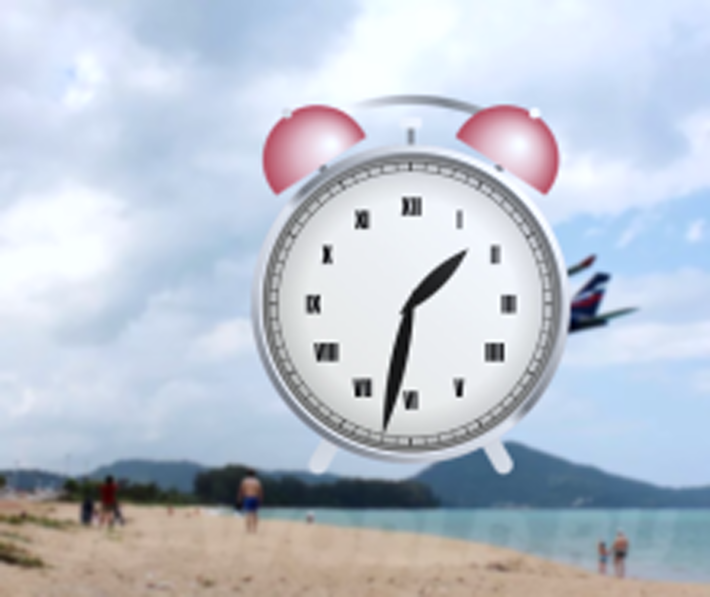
1:32
